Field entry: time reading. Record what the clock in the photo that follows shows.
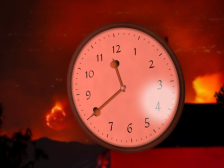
11:40
